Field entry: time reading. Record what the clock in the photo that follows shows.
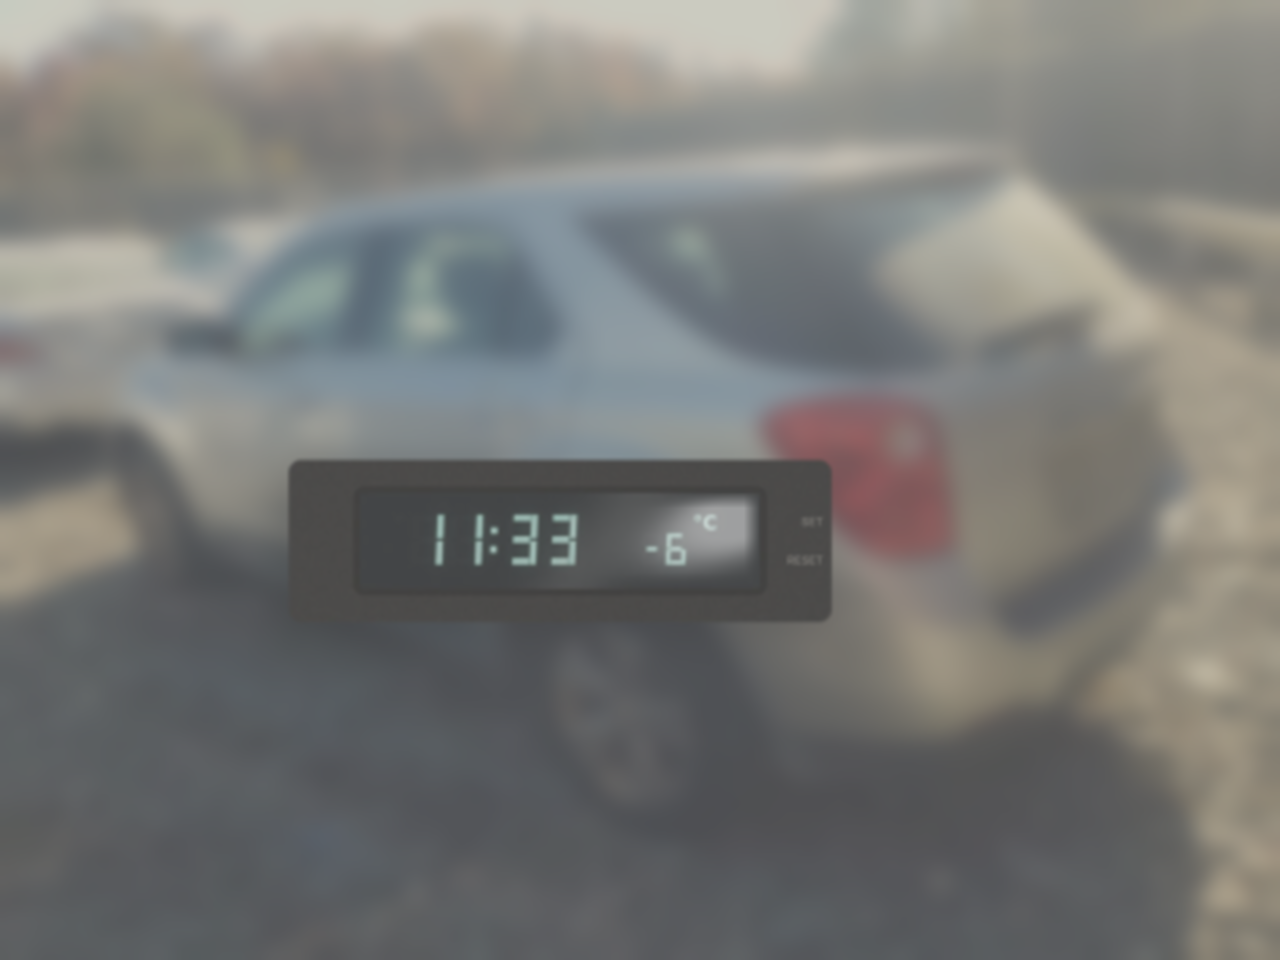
11:33
